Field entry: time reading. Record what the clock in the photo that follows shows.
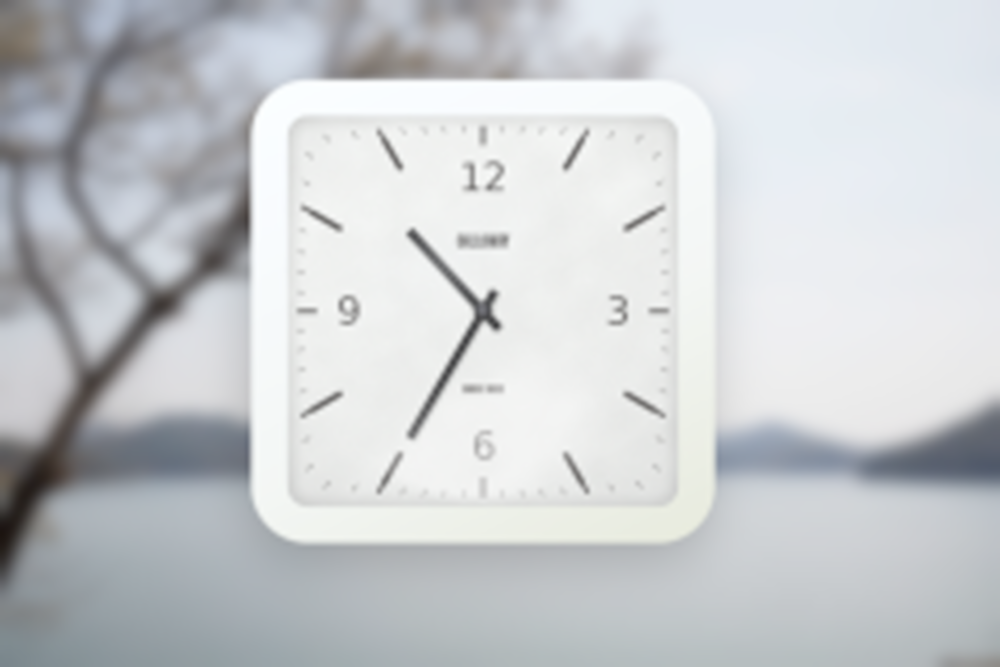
10:35
